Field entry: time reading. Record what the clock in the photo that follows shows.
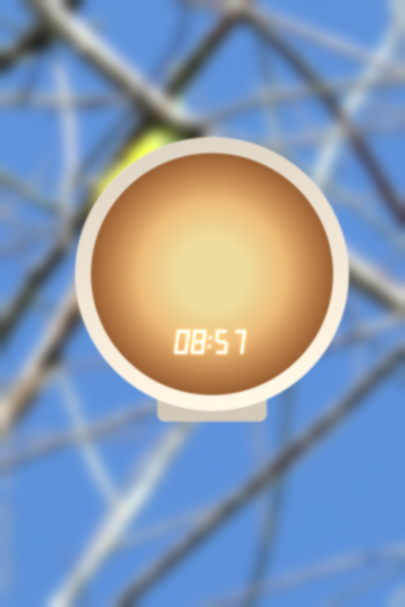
8:57
